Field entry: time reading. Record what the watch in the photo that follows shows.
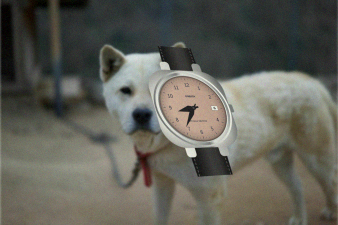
8:36
